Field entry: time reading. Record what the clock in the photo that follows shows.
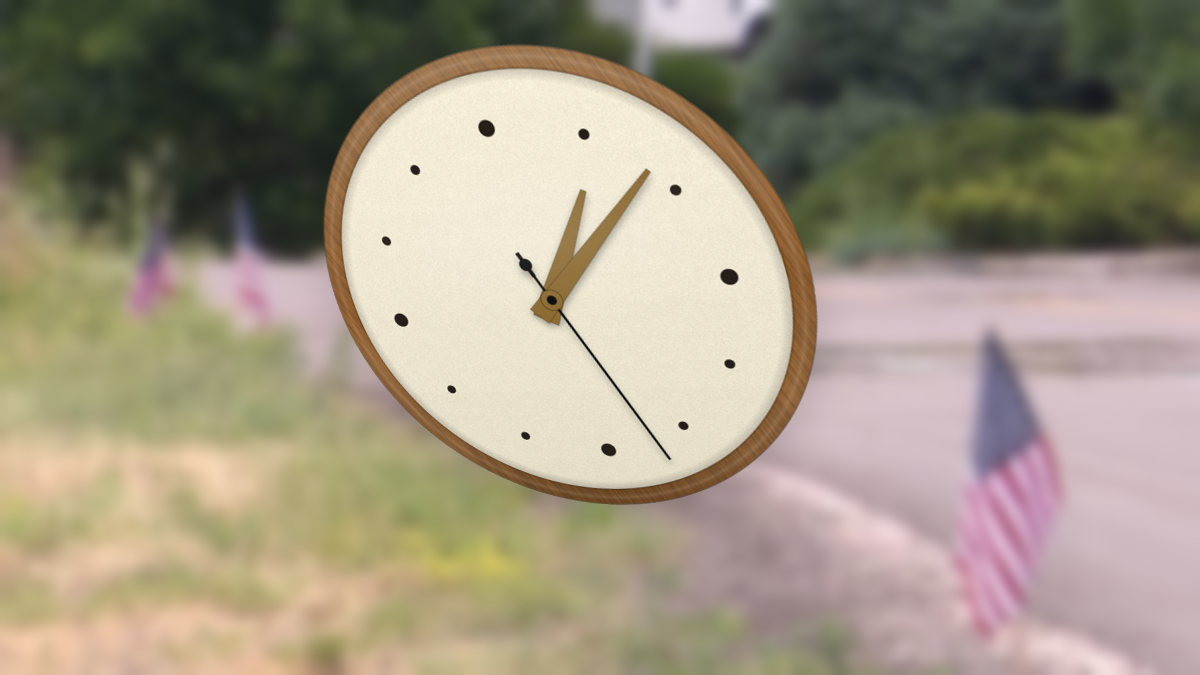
1:08:27
